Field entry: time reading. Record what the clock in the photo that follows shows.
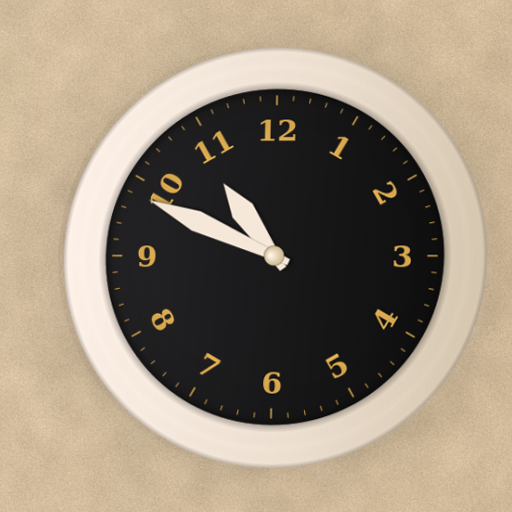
10:49
